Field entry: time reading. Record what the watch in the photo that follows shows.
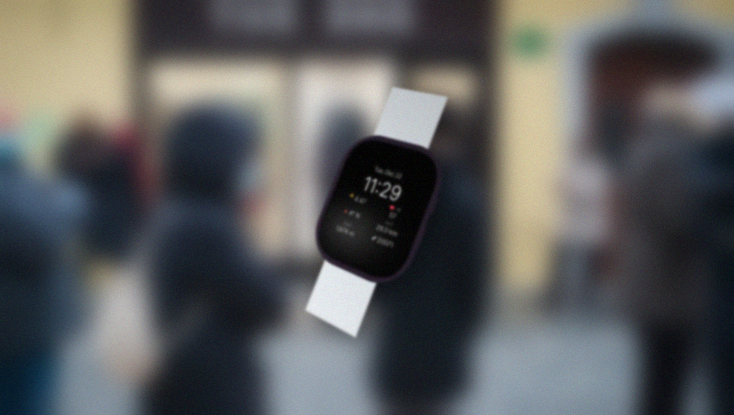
11:29
